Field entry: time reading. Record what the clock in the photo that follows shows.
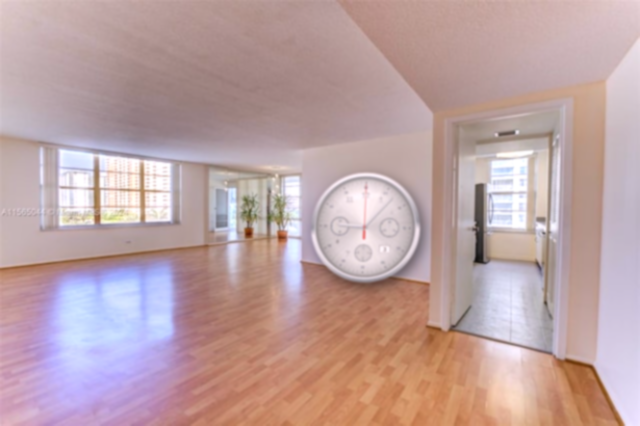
9:07
